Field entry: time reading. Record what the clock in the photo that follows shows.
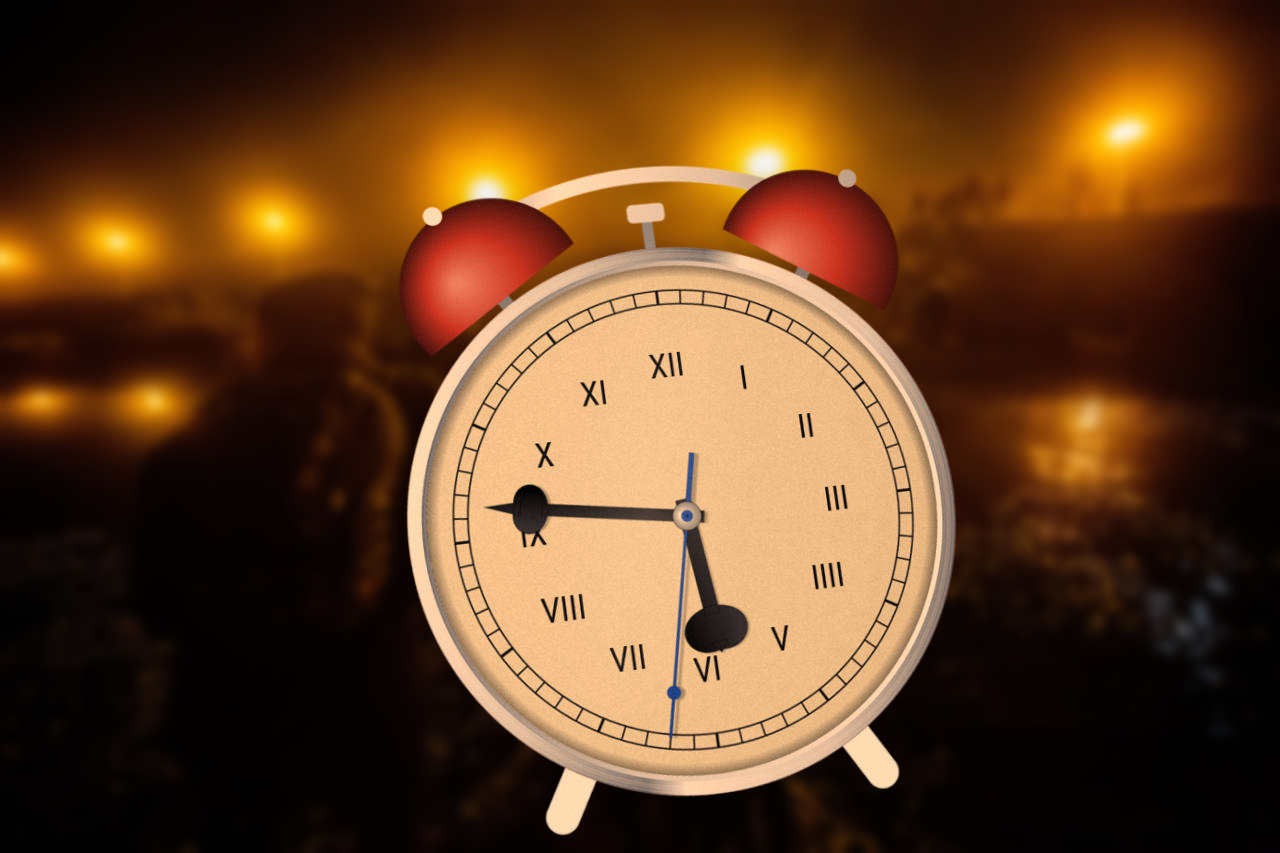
5:46:32
